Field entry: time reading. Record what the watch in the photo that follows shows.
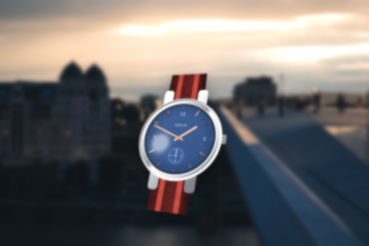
1:49
